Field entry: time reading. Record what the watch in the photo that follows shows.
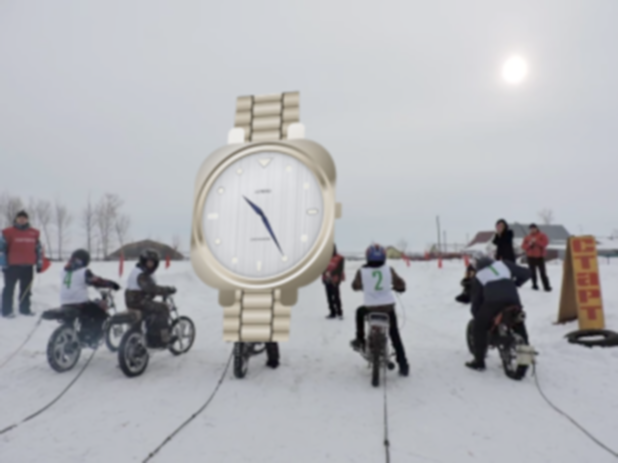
10:25
